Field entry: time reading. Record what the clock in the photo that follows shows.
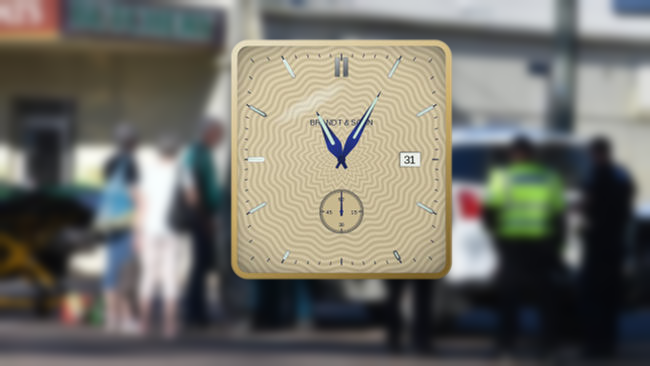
11:05
